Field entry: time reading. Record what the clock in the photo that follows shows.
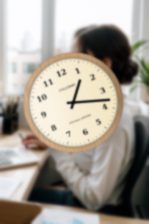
1:18
